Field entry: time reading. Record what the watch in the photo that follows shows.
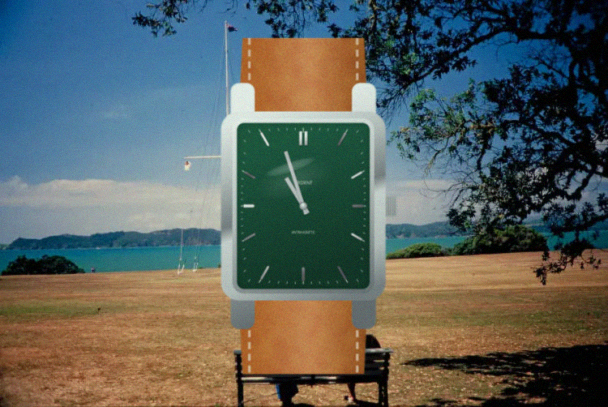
10:57
